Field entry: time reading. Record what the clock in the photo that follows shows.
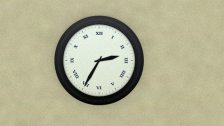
2:35
